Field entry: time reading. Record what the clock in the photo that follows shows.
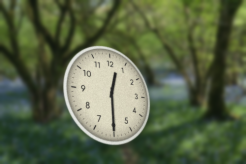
12:30
